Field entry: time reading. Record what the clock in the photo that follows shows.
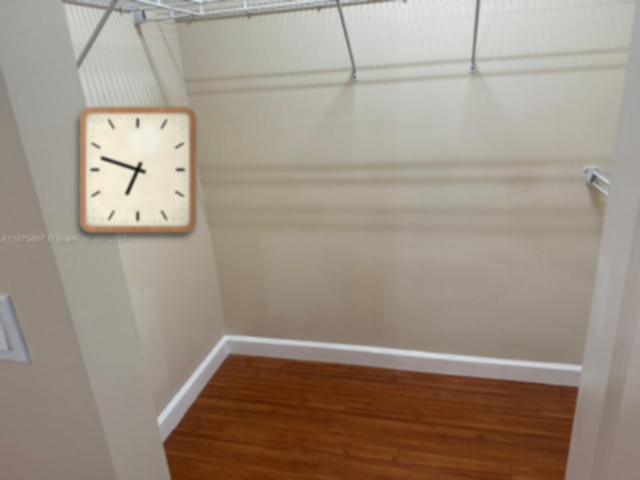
6:48
